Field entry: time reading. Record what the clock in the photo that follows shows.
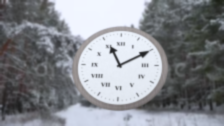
11:10
